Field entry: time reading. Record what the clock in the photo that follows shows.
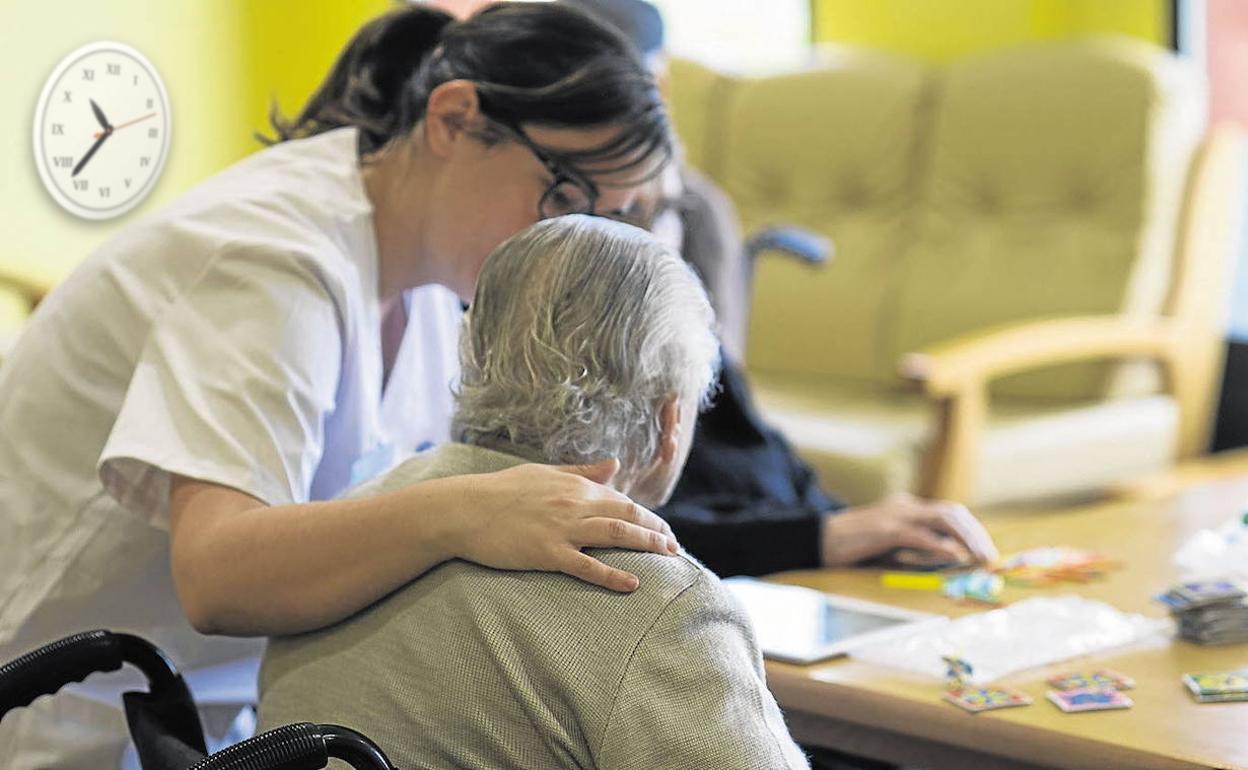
10:37:12
